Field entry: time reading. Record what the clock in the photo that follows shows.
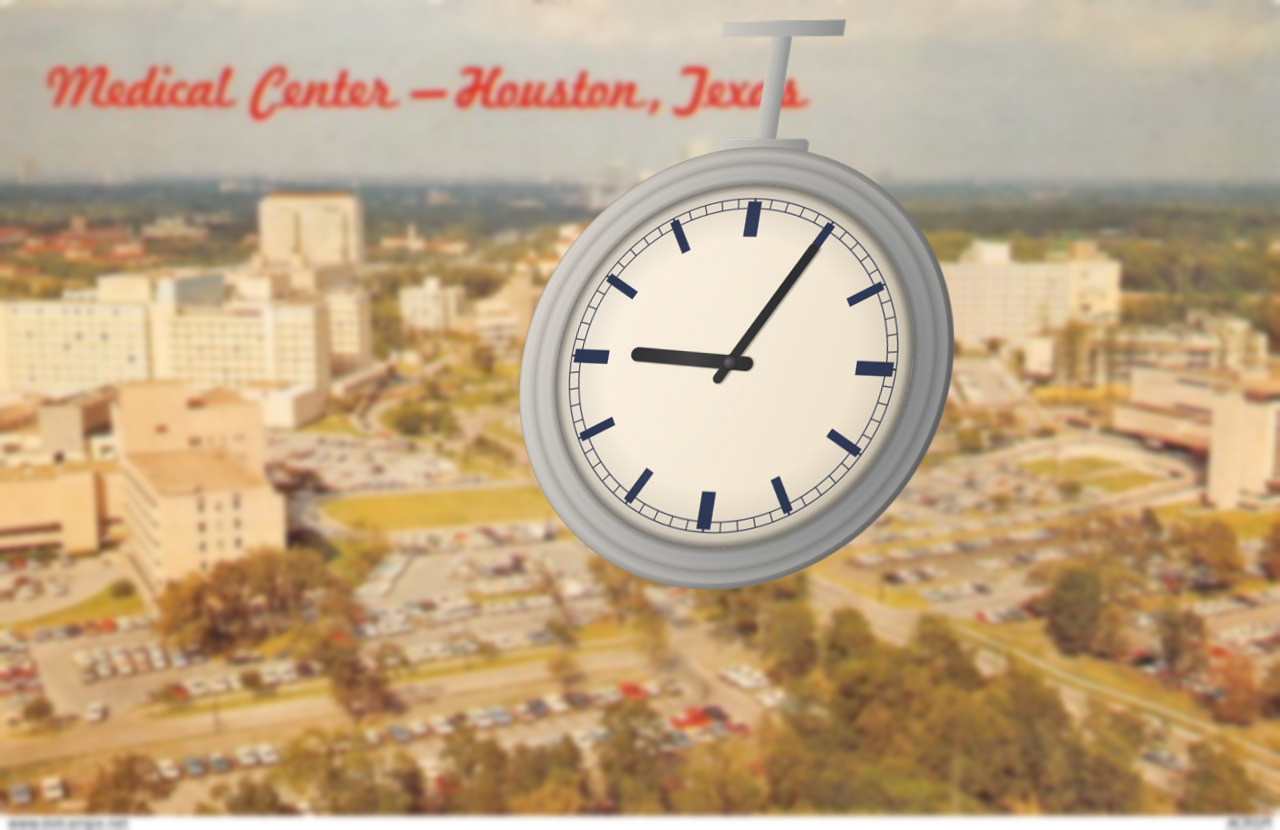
9:05
